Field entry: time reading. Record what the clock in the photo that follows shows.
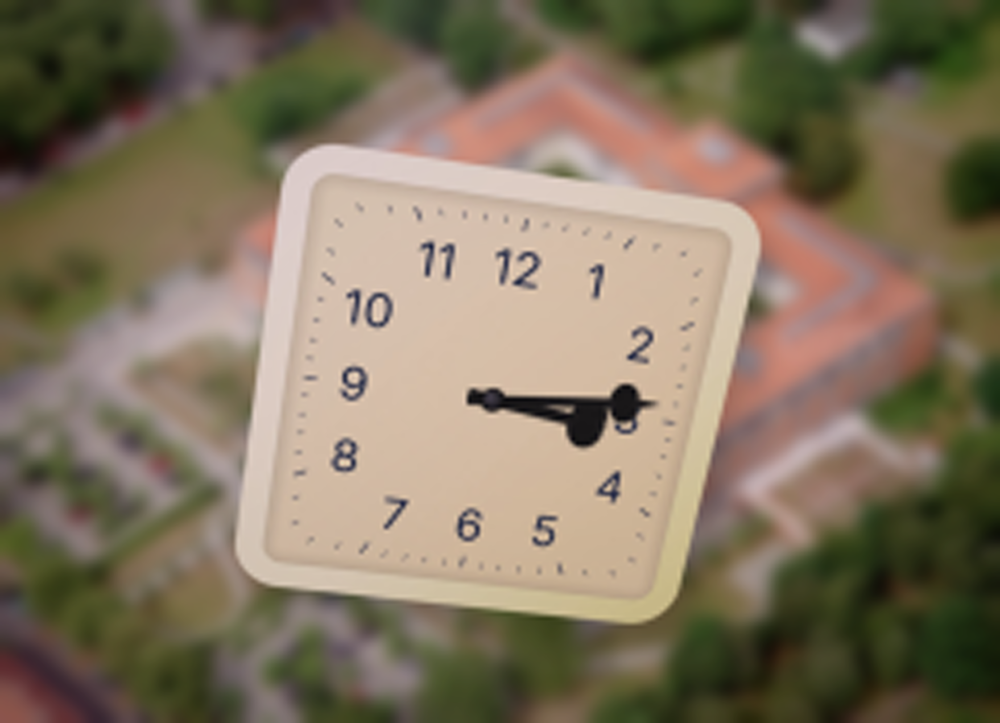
3:14
